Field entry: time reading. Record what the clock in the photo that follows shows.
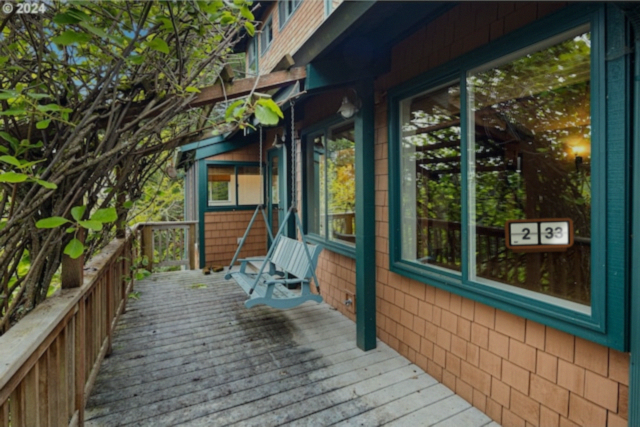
2:33
